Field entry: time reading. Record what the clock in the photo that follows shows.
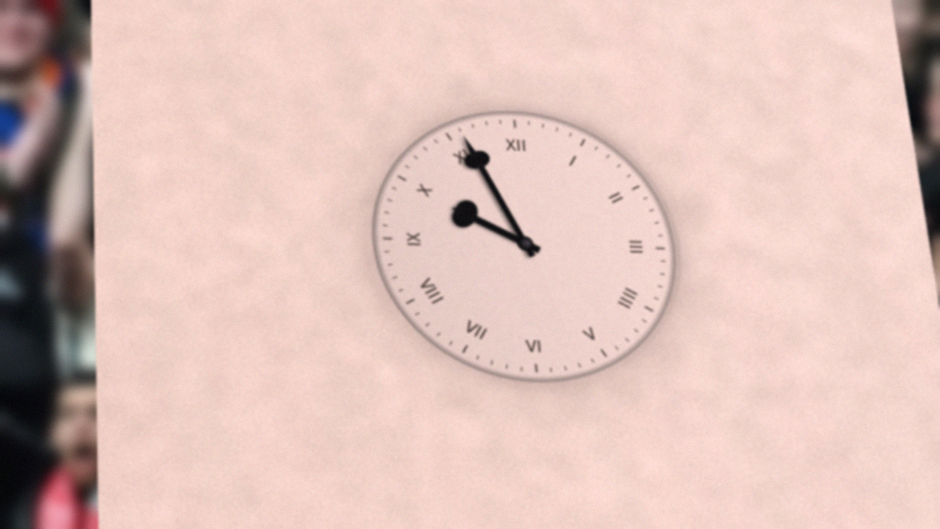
9:56
